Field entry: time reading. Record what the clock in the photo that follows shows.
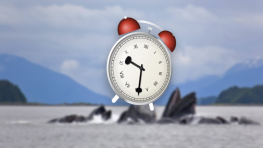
9:29
